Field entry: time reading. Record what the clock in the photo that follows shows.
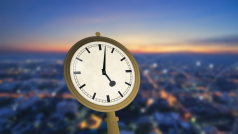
5:02
